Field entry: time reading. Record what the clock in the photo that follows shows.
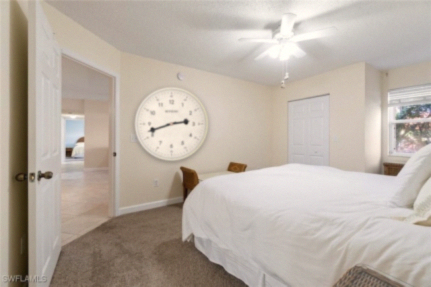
2:42
